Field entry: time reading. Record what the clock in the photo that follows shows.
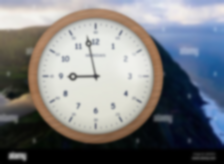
8:58
